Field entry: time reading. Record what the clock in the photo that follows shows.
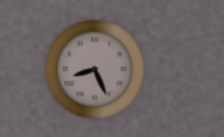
8:26
